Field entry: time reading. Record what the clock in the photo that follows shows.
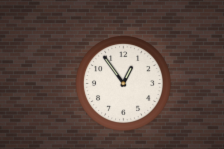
12:54
